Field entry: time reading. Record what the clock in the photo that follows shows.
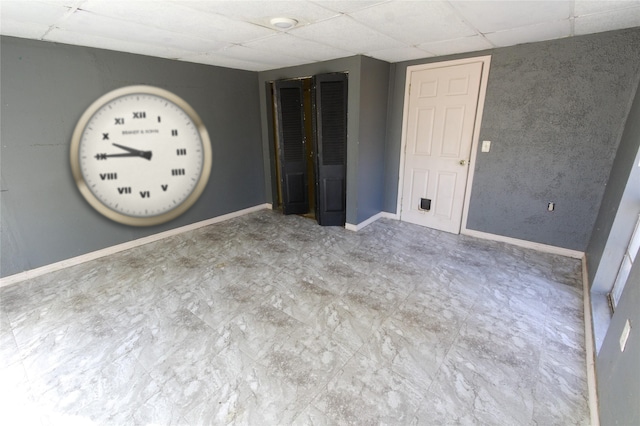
9:45
